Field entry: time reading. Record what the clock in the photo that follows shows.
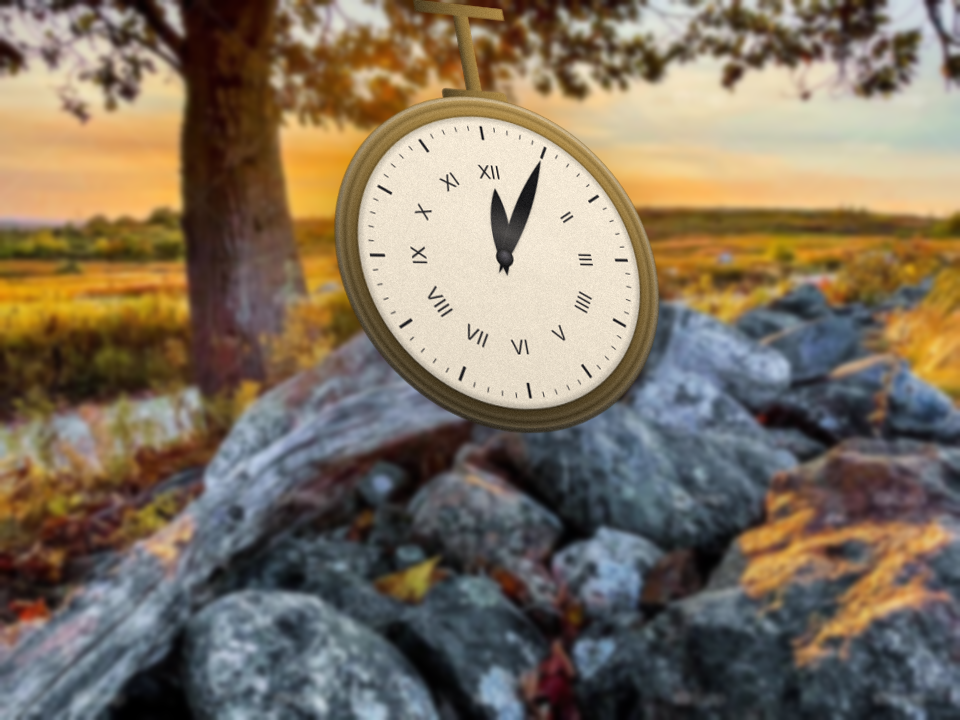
12:05
